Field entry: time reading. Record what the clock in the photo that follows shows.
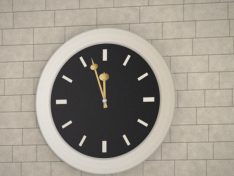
11:57
